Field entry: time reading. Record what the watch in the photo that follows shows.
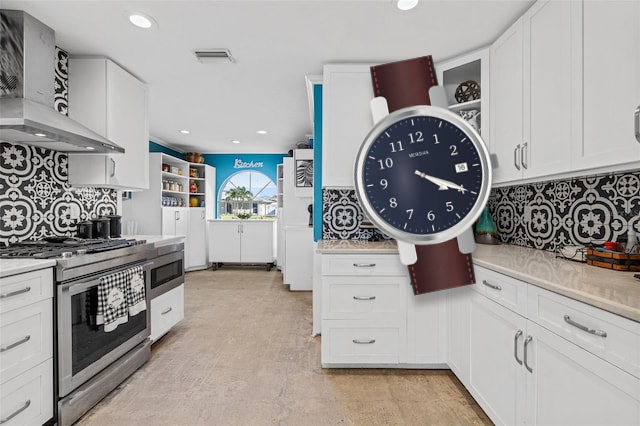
4:20
